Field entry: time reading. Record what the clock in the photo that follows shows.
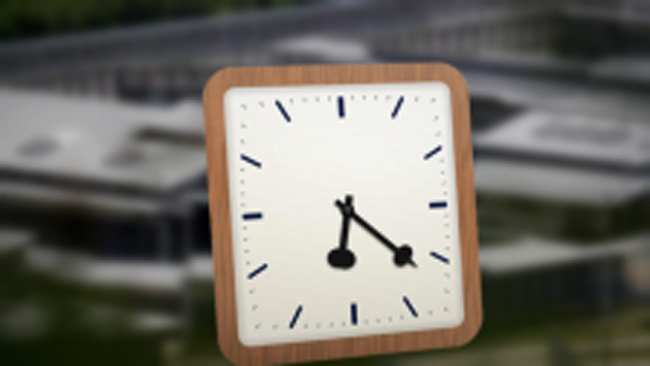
6:22
